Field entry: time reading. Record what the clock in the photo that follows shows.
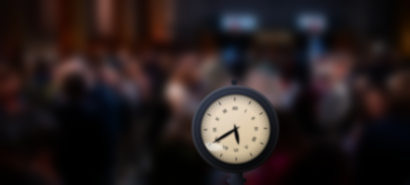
5:40
